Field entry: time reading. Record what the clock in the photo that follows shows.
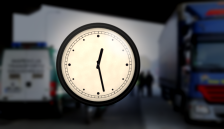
12:28
